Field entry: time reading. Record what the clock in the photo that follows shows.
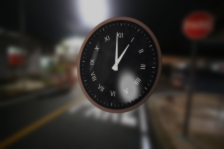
12:59
